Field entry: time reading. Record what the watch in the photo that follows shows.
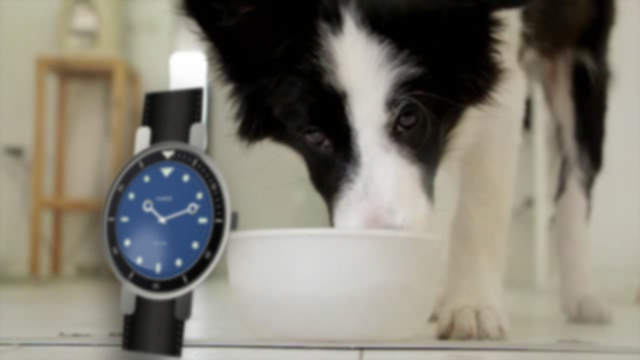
10:12
